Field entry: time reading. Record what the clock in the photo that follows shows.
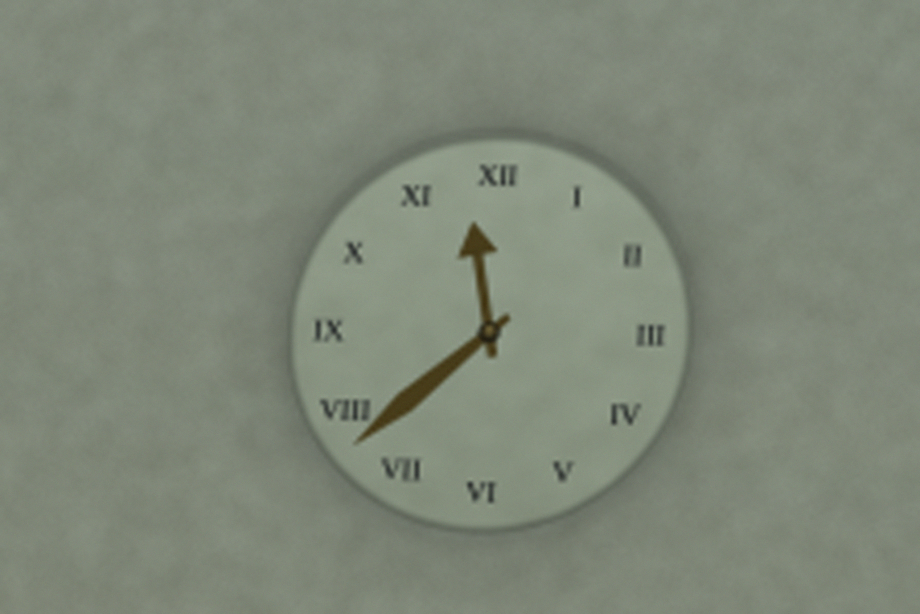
11:38
